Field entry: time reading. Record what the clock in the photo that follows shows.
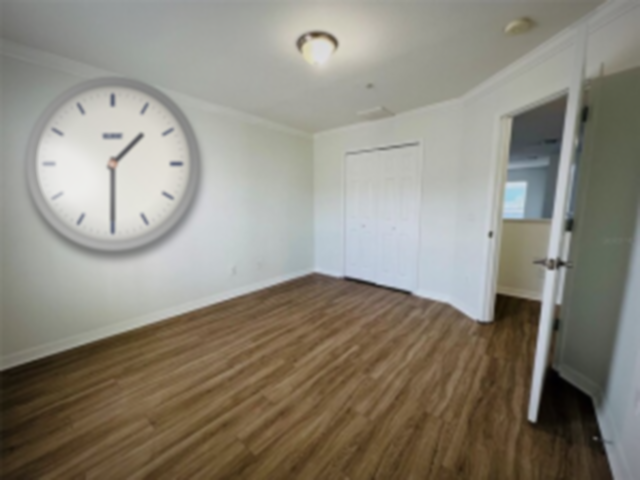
1:30
